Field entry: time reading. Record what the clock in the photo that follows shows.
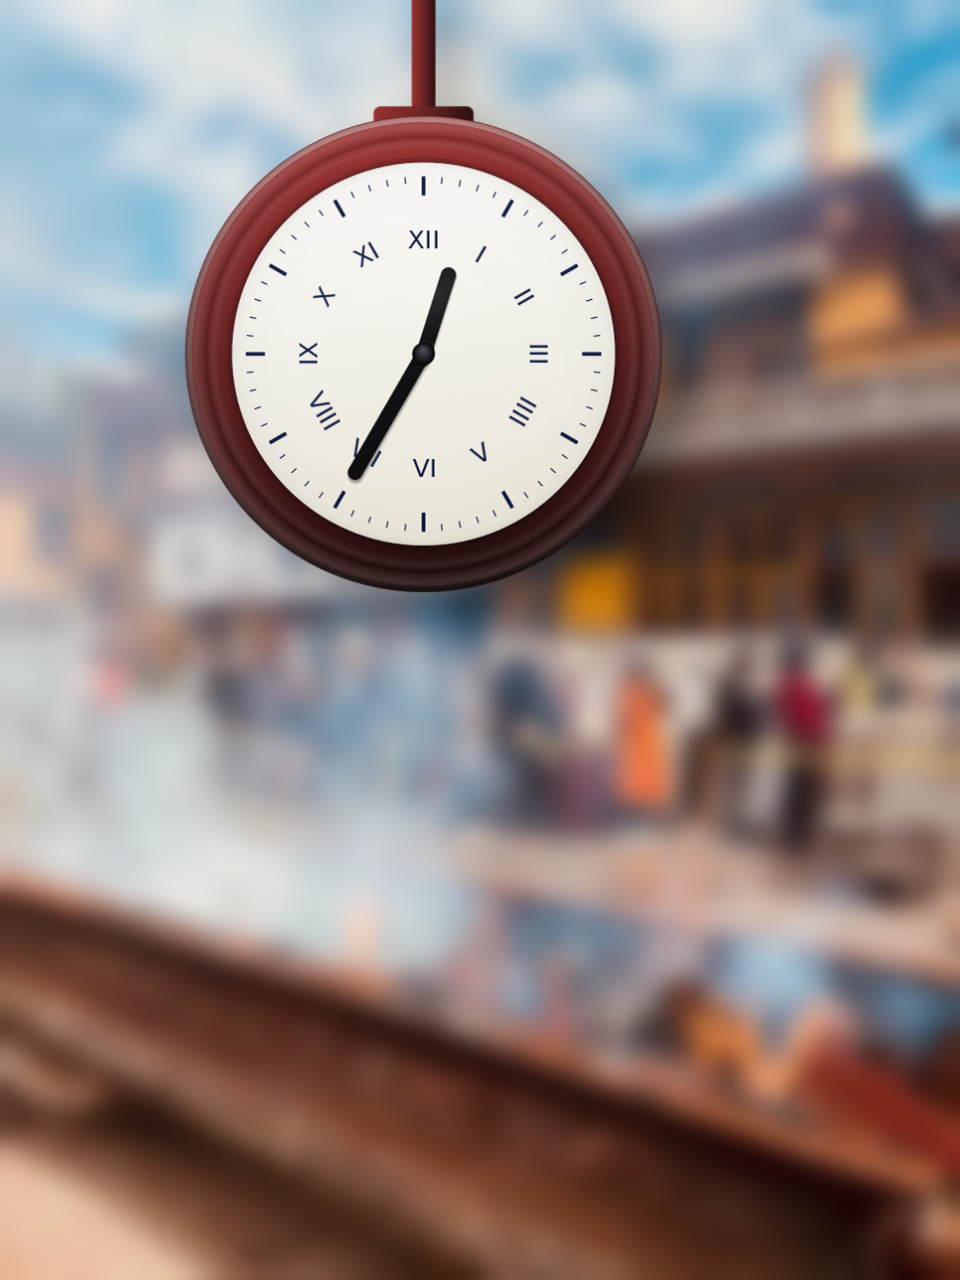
12:35
